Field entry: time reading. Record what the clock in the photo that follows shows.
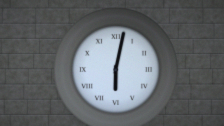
6:02
